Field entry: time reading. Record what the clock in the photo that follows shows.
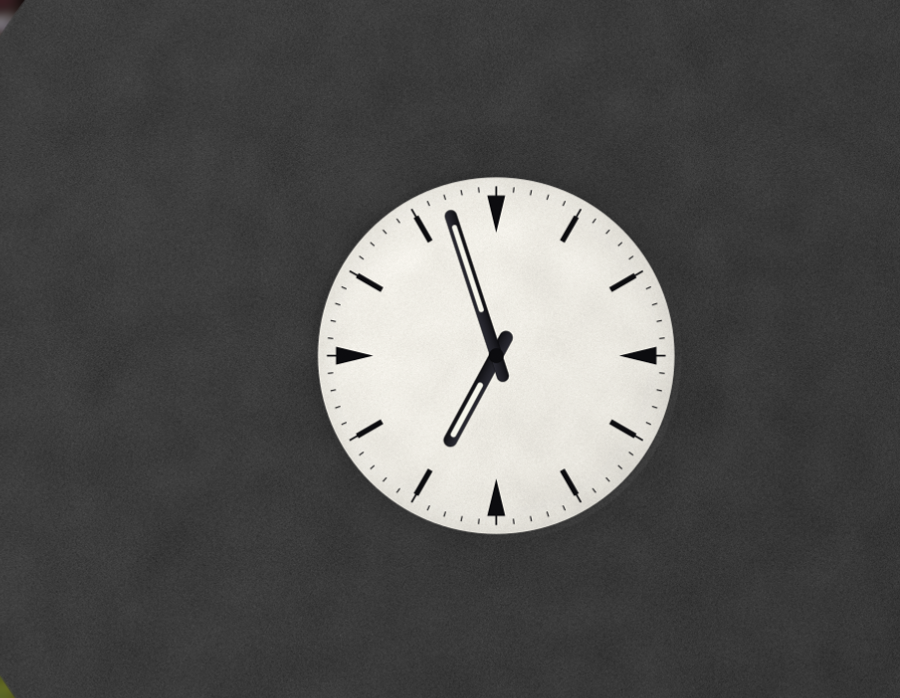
6:57
